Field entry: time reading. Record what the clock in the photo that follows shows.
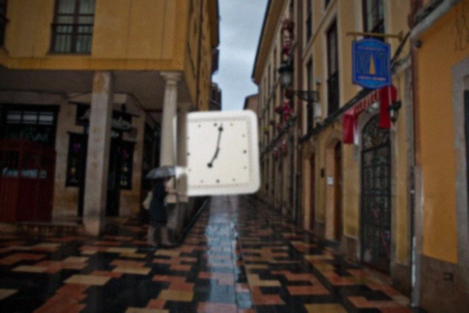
7:02
